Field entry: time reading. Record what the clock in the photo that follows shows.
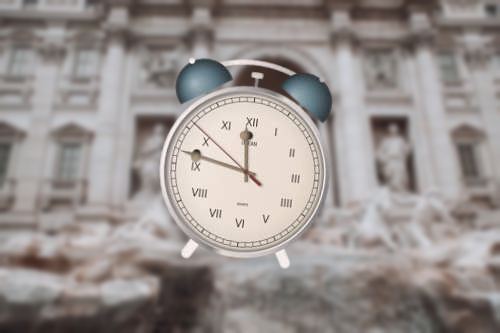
11:46:51
